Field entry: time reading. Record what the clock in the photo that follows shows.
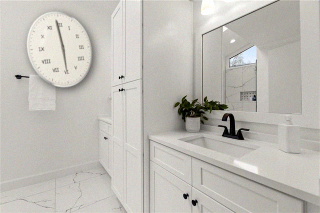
5:59
